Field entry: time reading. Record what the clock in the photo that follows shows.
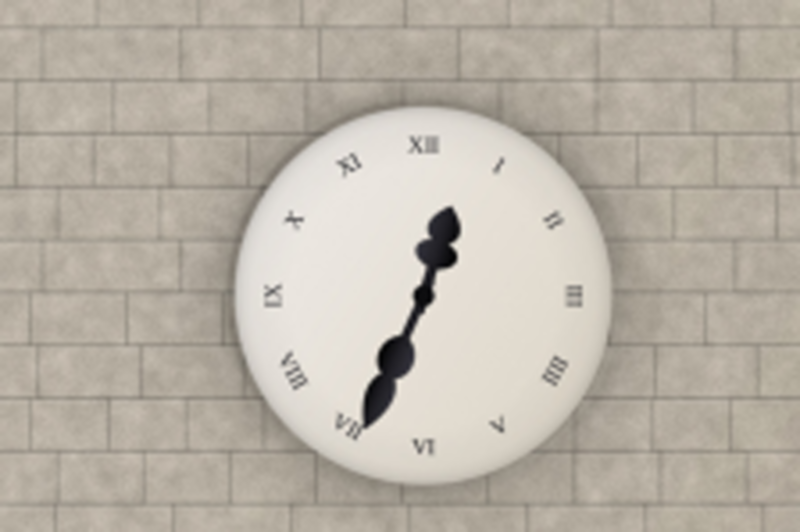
12:34
